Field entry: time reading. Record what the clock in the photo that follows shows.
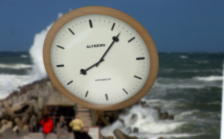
8:07
